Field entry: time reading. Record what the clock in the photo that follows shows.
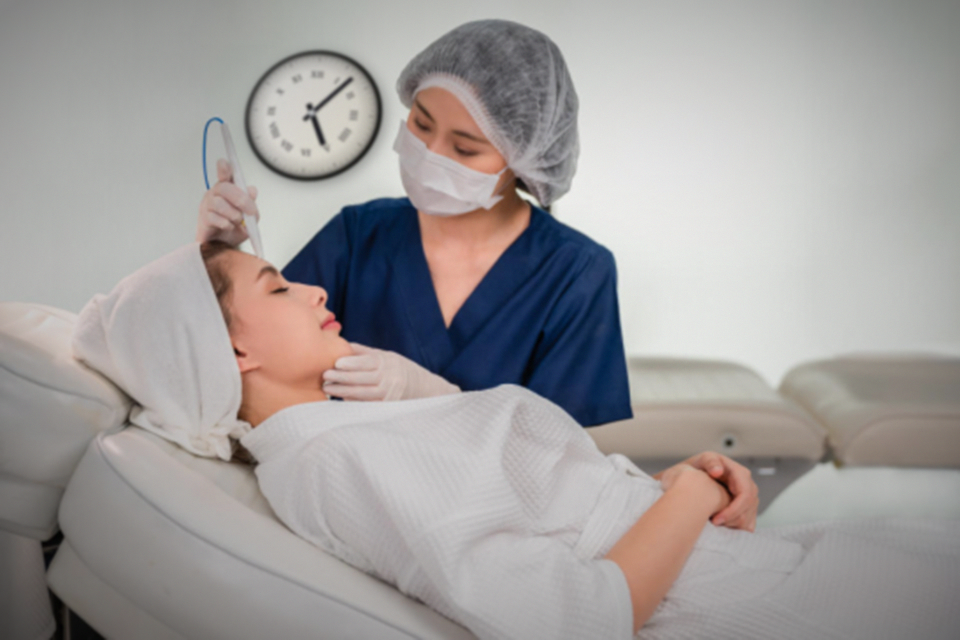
5:07
